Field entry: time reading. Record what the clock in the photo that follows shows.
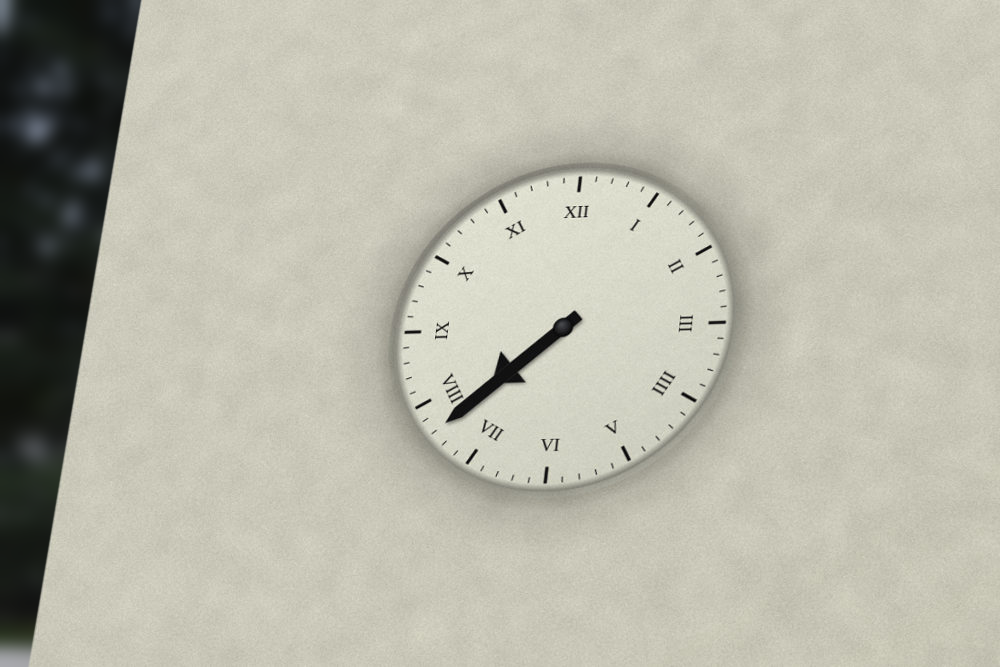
7:38
